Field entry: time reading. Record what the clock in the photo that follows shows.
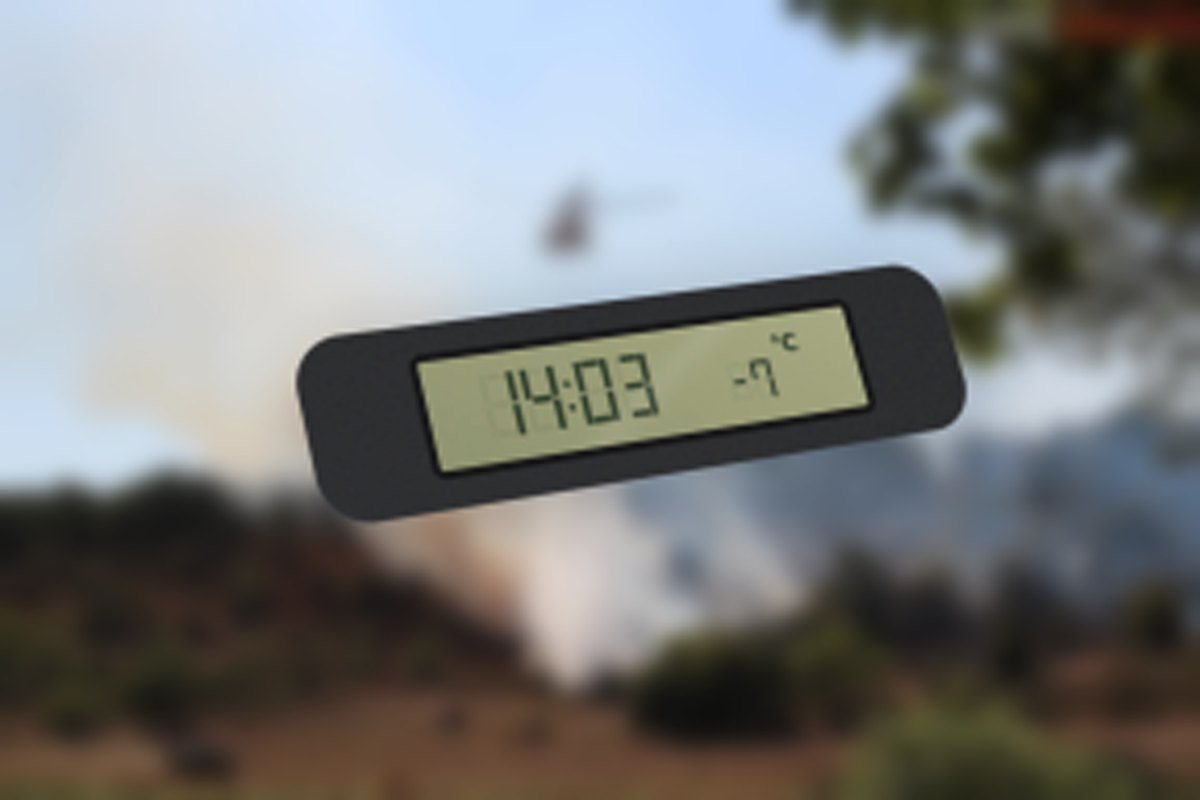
14:03
